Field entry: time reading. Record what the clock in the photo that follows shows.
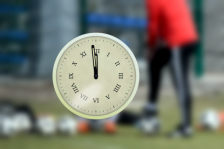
11:59
